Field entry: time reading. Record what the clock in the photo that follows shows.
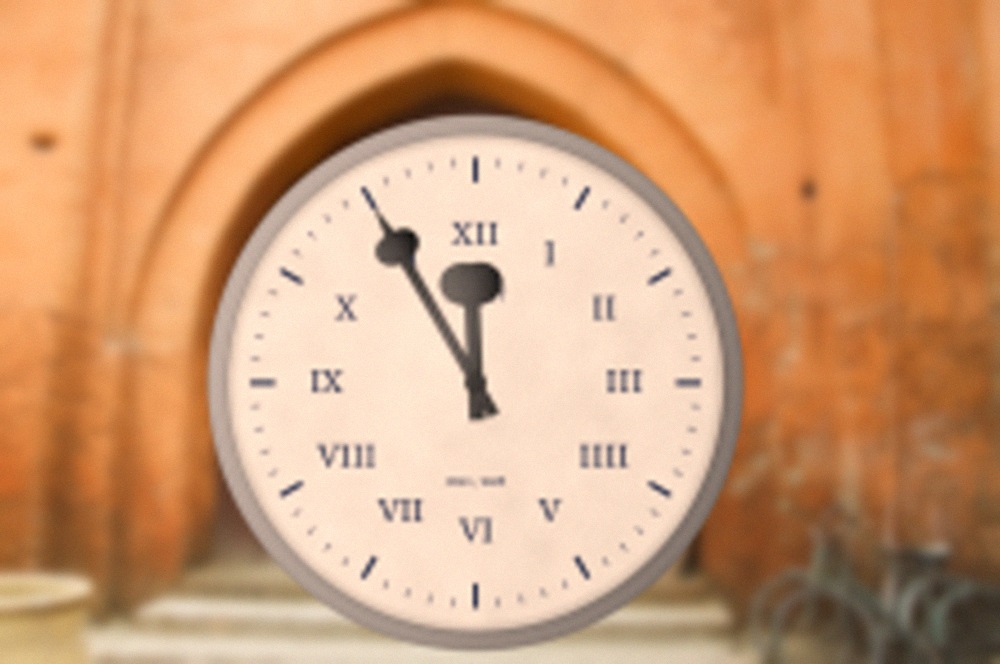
11:55
